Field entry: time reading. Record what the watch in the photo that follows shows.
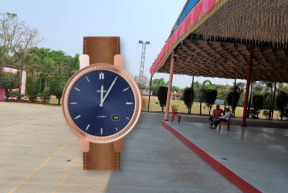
12:05
